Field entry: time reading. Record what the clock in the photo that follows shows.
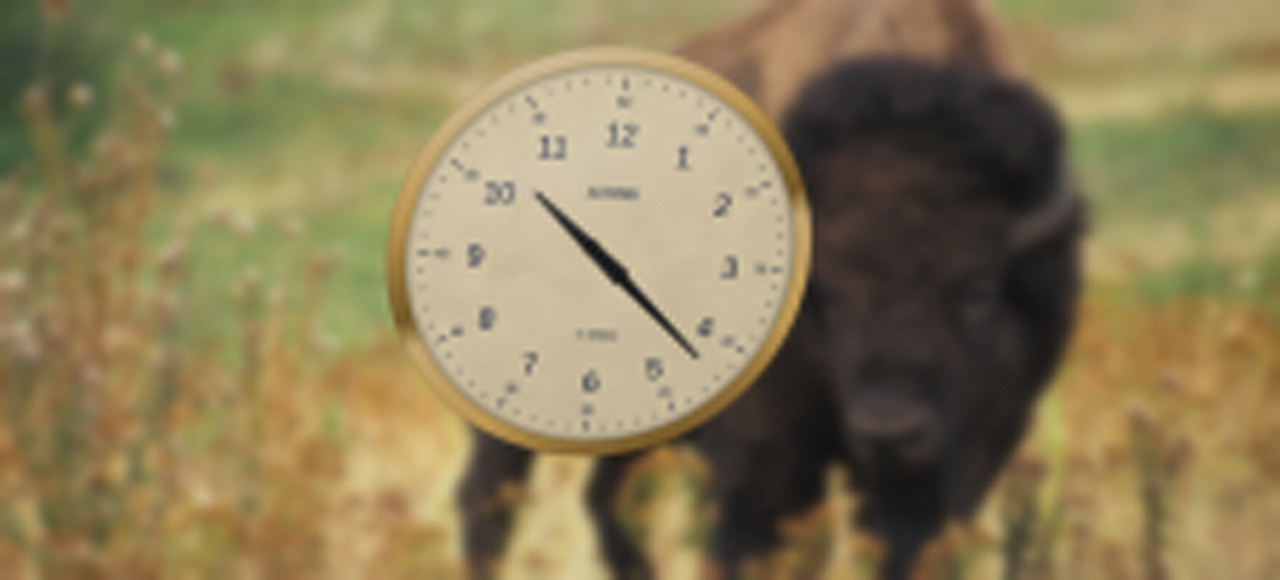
10:22
